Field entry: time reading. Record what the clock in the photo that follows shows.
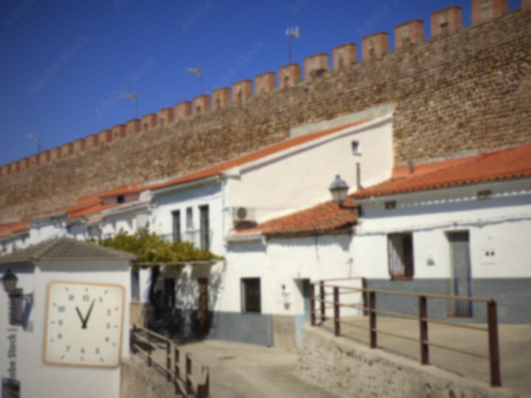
11:03
